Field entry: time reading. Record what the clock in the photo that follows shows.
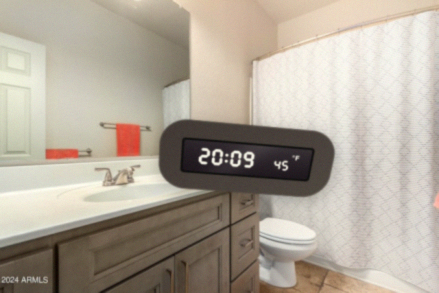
20:09
